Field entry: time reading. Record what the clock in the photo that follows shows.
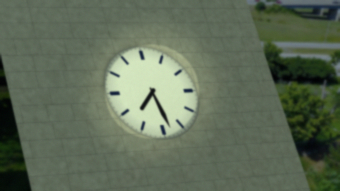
7:28
